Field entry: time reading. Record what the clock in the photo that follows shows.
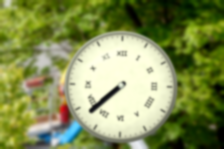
7:38
